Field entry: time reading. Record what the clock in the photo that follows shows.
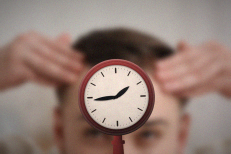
1:44
